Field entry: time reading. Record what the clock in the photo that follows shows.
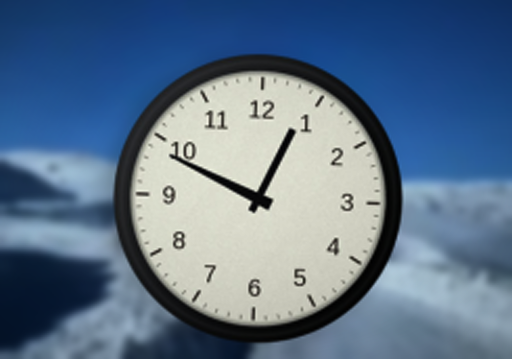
12:49
